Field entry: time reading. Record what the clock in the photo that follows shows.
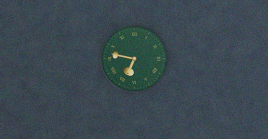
6:47
